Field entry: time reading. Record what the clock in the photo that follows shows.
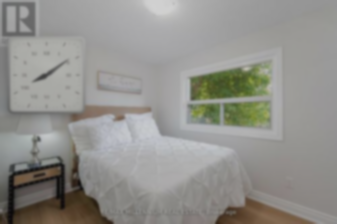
8:09
